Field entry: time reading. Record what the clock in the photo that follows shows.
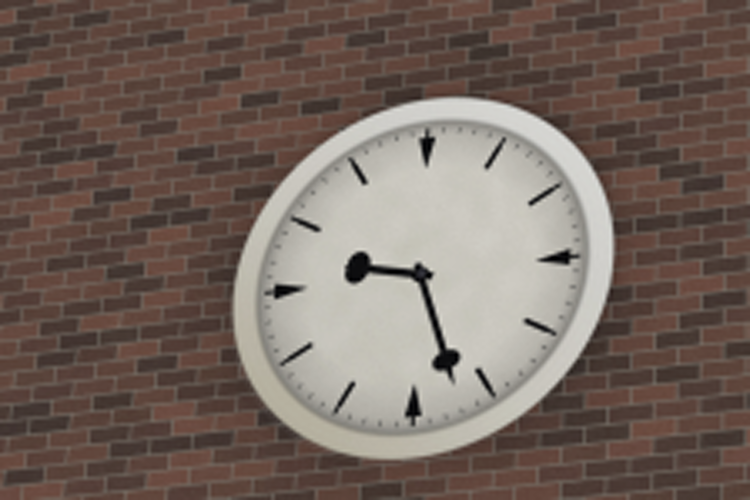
9:27
